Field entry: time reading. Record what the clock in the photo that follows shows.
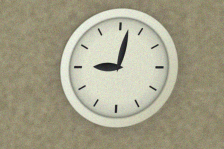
9:02
